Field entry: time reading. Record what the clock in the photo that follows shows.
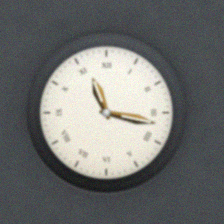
11:17
